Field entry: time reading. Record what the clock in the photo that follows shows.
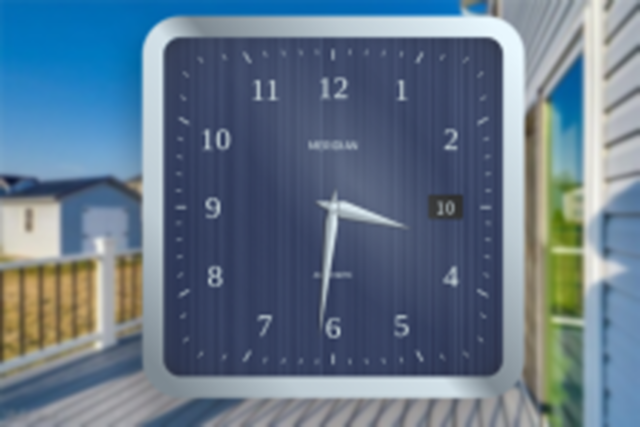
3:31
